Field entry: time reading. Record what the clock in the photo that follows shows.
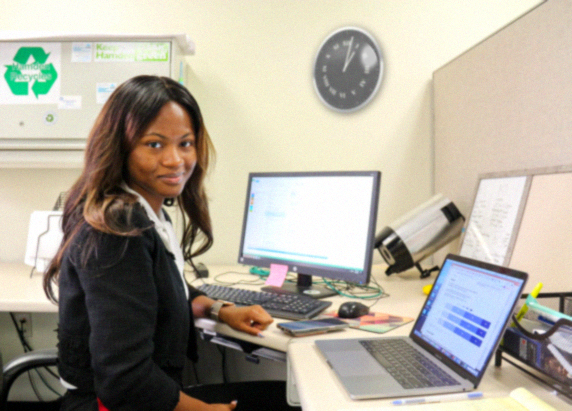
1:02
